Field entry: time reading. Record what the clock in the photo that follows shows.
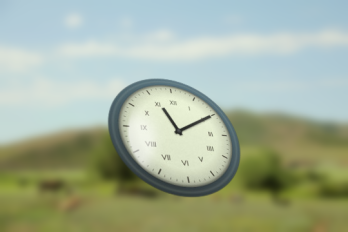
11:10
